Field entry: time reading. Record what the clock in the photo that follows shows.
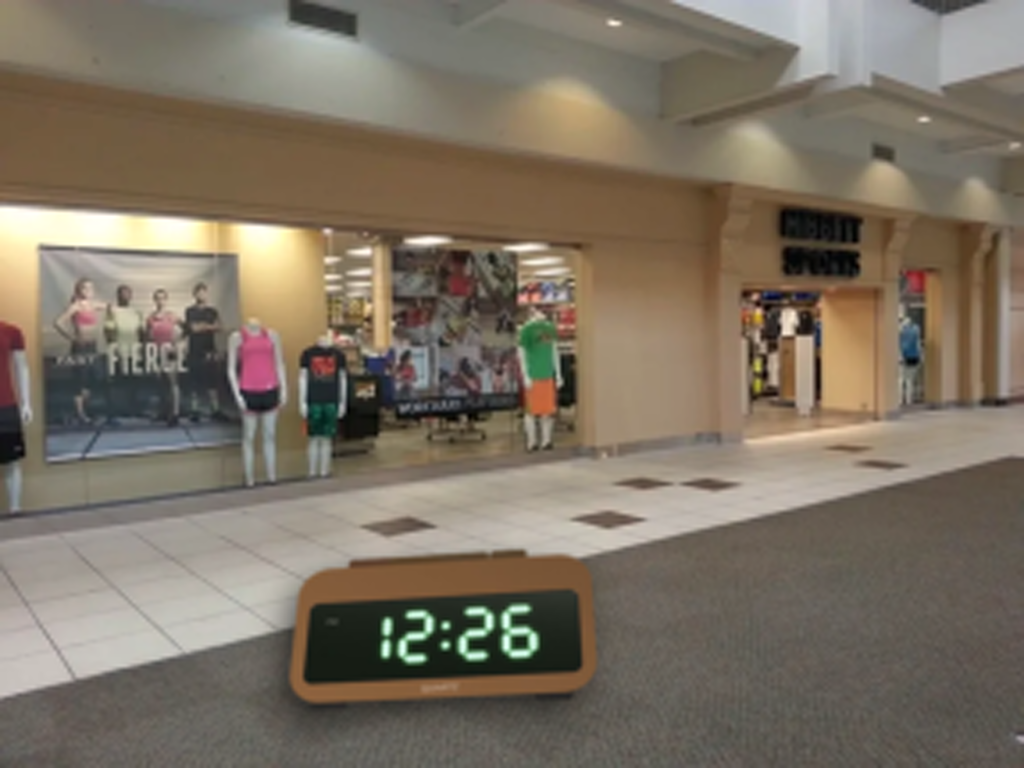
12:26
